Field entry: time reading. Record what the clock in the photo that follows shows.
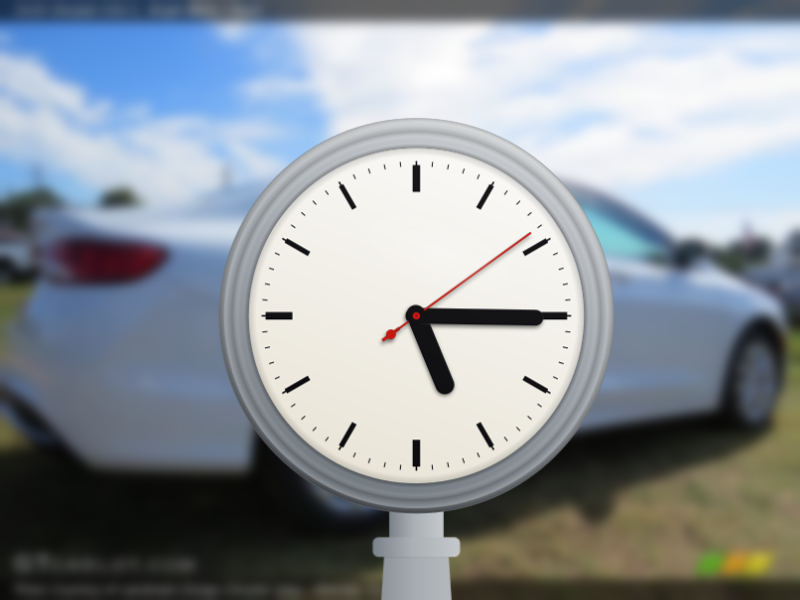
5:15:09
